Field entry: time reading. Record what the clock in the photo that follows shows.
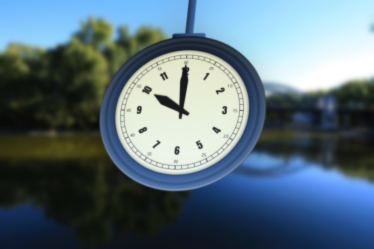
10:00
